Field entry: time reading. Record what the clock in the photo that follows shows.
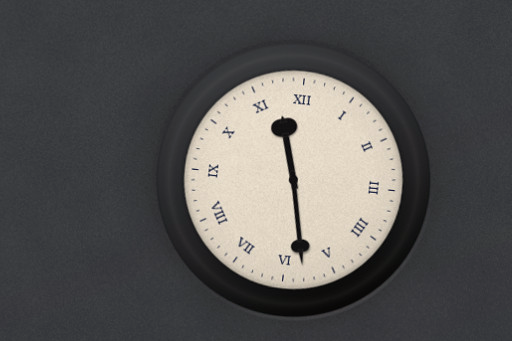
11:28
